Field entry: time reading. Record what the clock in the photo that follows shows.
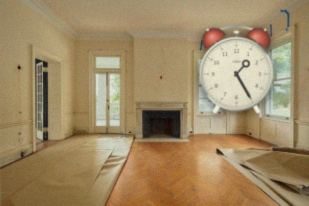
1:25
